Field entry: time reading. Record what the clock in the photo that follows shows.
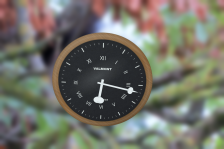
6:17
